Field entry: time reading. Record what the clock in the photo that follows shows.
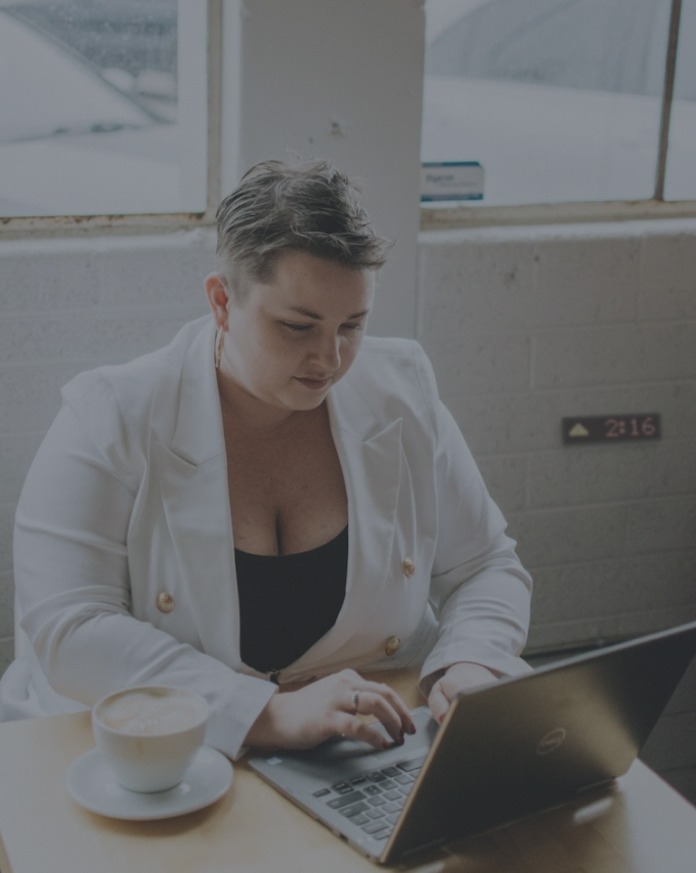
2:16
